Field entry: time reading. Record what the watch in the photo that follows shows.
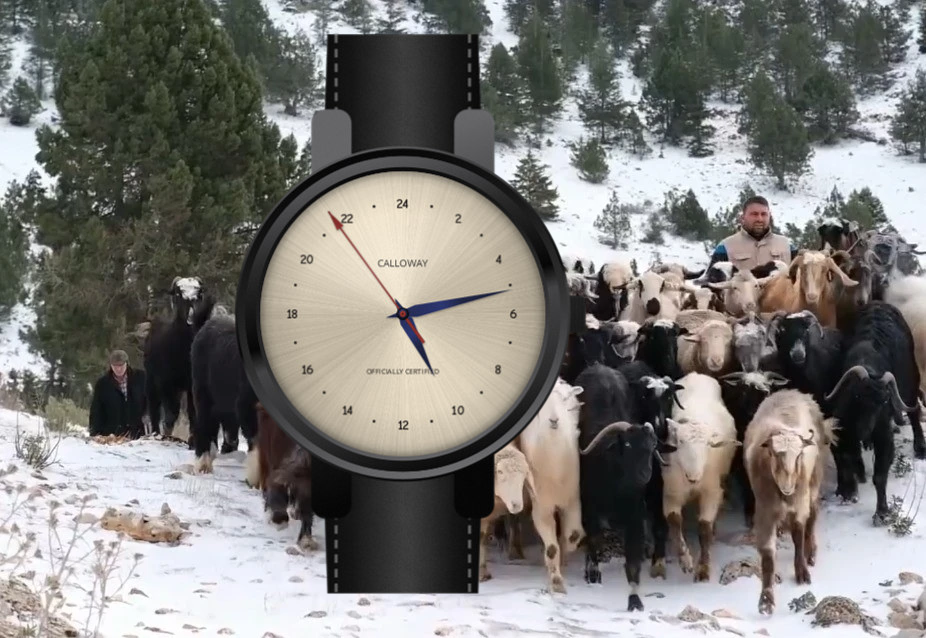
10:12:54
